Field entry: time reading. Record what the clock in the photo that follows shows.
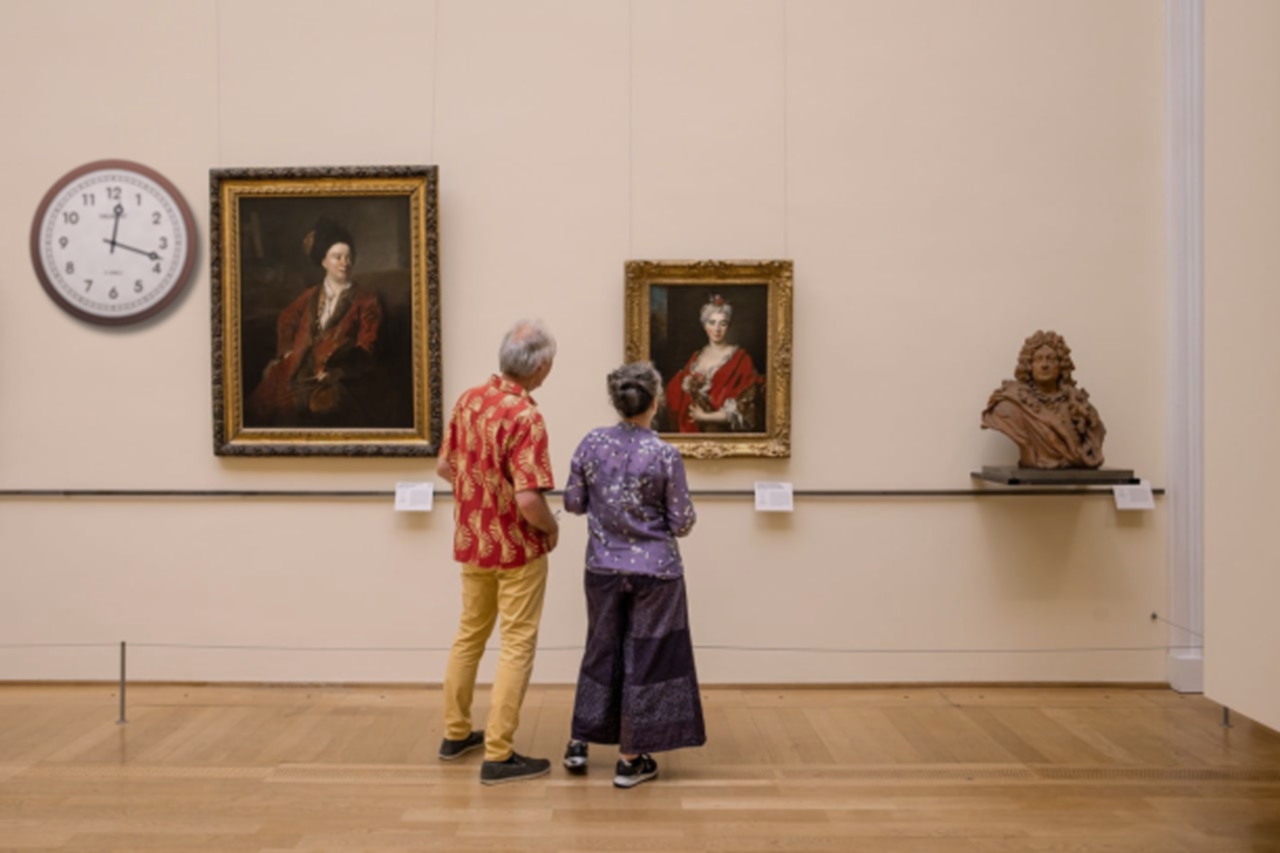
12:18
